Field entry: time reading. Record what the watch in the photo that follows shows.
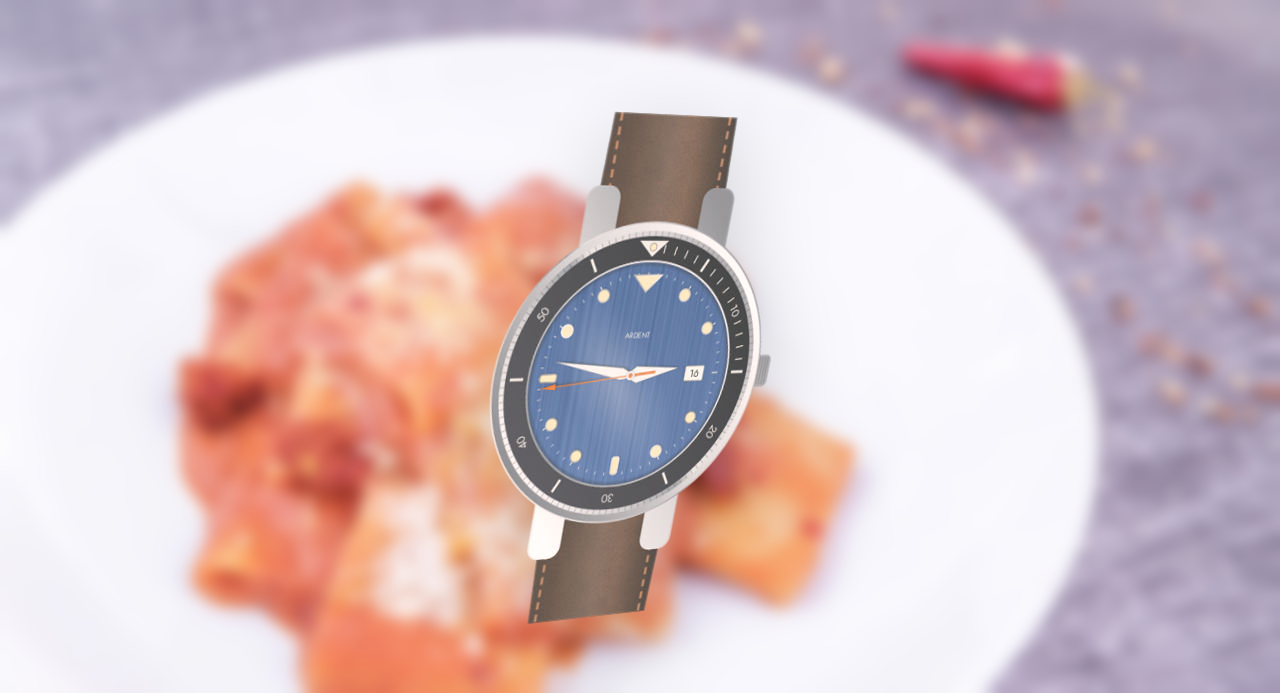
2:46:44
